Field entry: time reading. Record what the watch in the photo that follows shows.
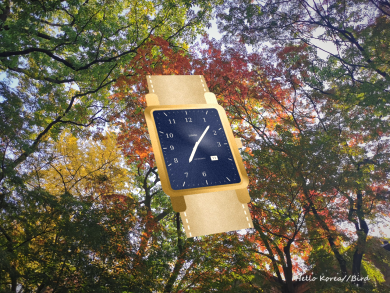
7:07
